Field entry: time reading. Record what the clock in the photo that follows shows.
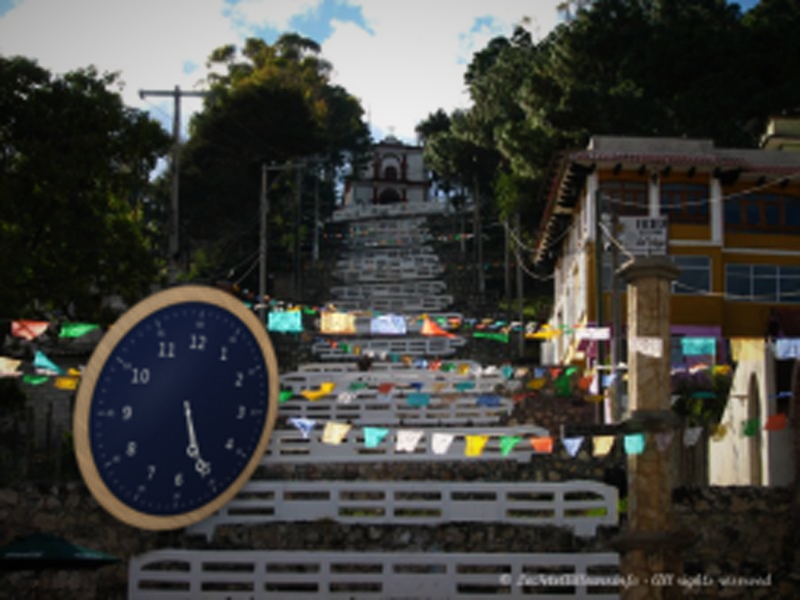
5:26
